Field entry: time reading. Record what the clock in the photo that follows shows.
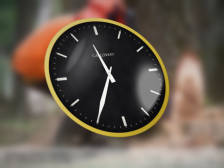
11:35
